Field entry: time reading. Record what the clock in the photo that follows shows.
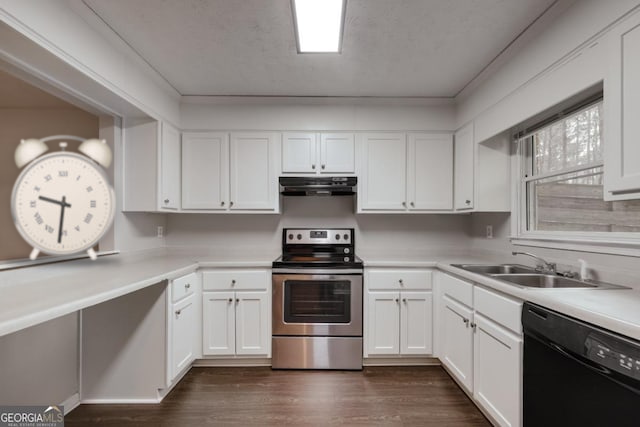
9:31
